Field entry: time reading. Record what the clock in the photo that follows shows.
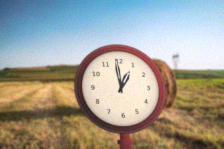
12:59
